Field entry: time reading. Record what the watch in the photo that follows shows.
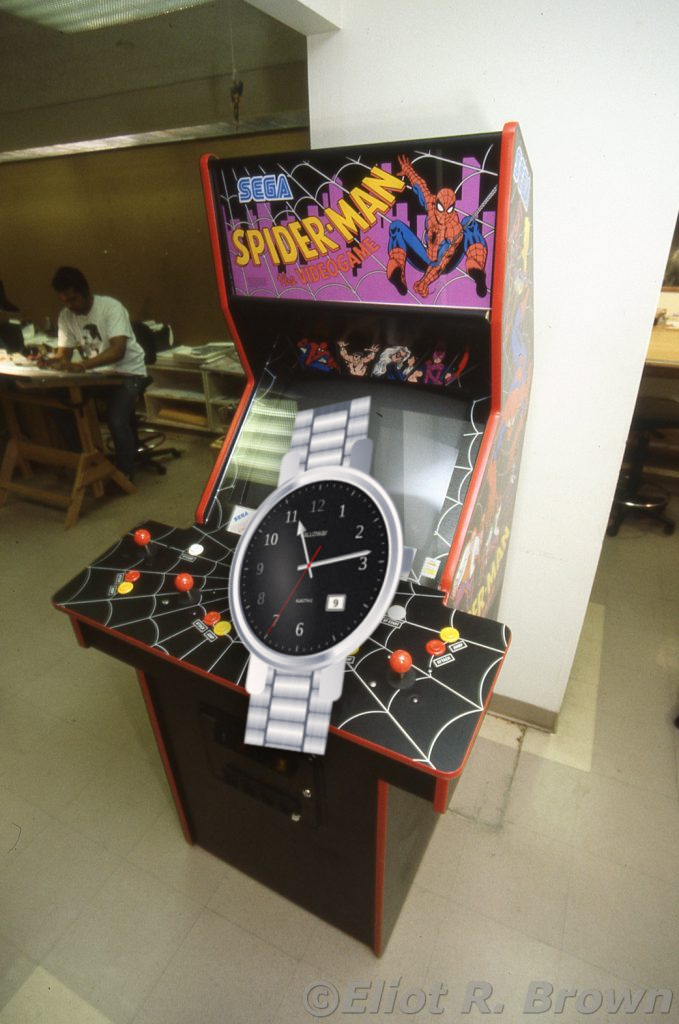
11:13:35
